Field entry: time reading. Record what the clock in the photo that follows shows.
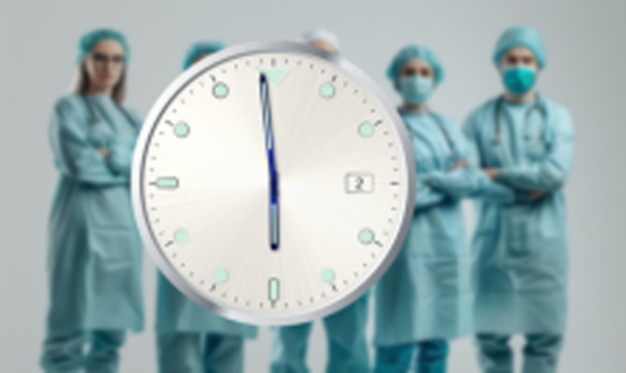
5:59
